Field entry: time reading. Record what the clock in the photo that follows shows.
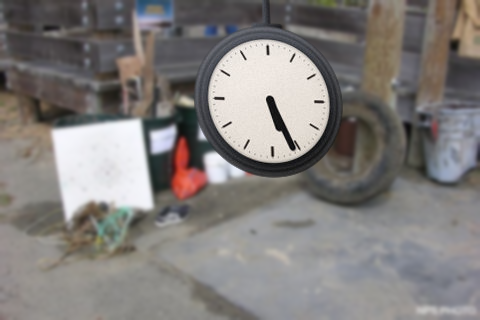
5:26
